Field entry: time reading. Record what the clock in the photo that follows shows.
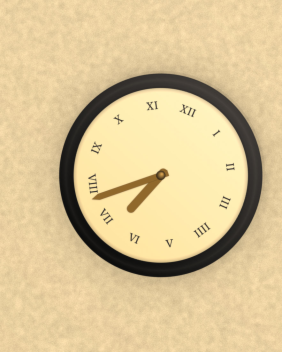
6:38
